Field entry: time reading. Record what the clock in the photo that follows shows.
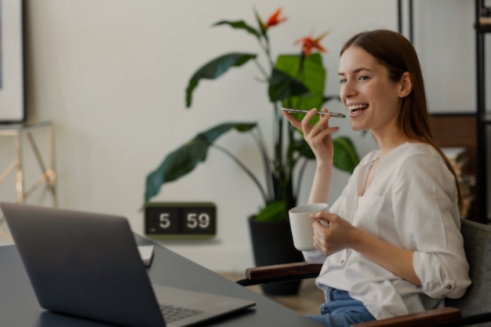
5:59
